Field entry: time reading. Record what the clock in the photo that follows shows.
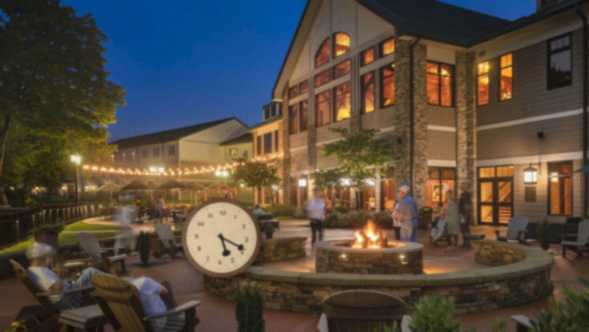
5:19
